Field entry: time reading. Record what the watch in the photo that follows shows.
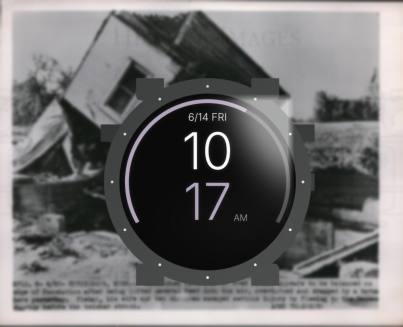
10:17
